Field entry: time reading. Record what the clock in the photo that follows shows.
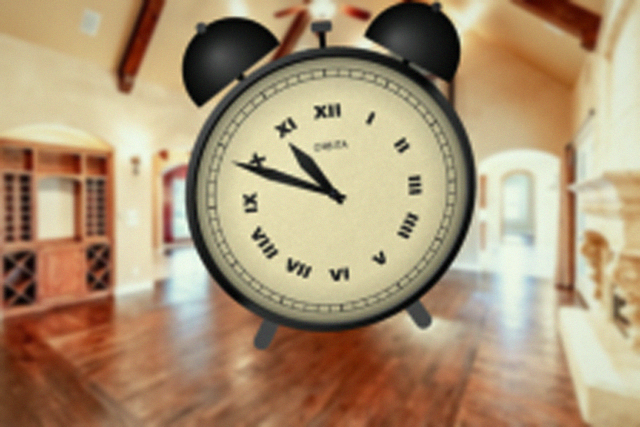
10:49
